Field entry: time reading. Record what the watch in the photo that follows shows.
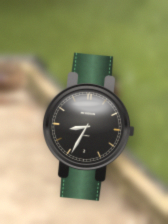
8:34
